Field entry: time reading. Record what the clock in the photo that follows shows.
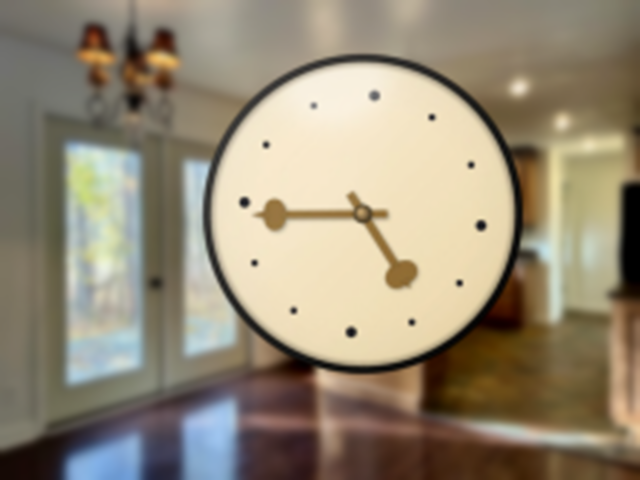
4:44
